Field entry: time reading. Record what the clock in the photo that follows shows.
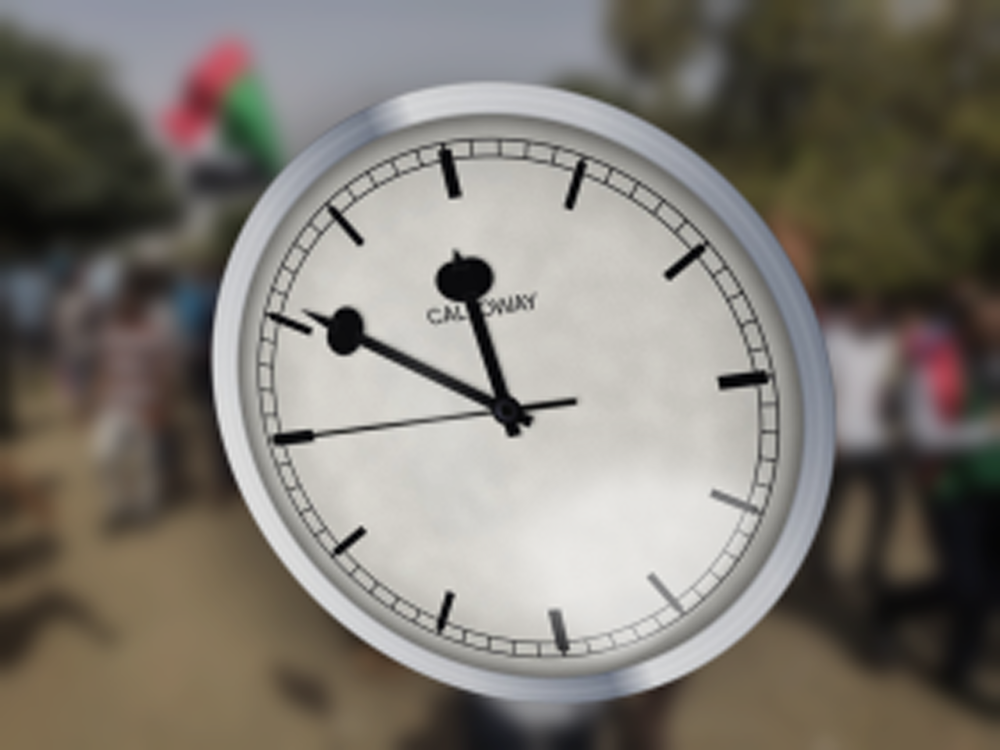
11:50:45
